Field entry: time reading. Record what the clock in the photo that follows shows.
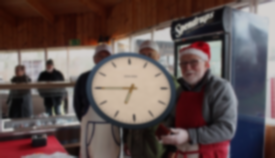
6:45
